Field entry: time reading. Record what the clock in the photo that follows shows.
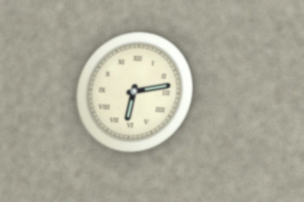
6:13
